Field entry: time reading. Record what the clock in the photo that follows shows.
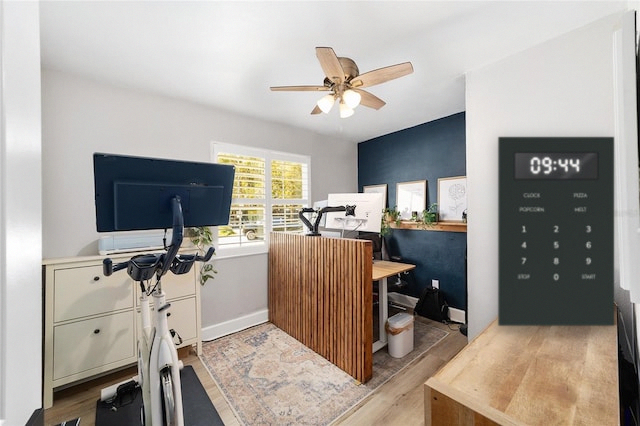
9:44
